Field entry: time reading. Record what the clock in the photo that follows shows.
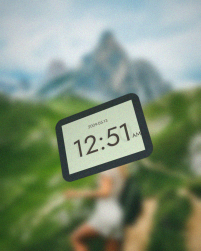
12:51
